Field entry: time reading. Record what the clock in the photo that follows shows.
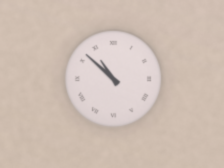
10:52
